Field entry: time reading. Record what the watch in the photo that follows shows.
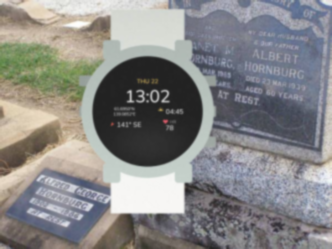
13:02
